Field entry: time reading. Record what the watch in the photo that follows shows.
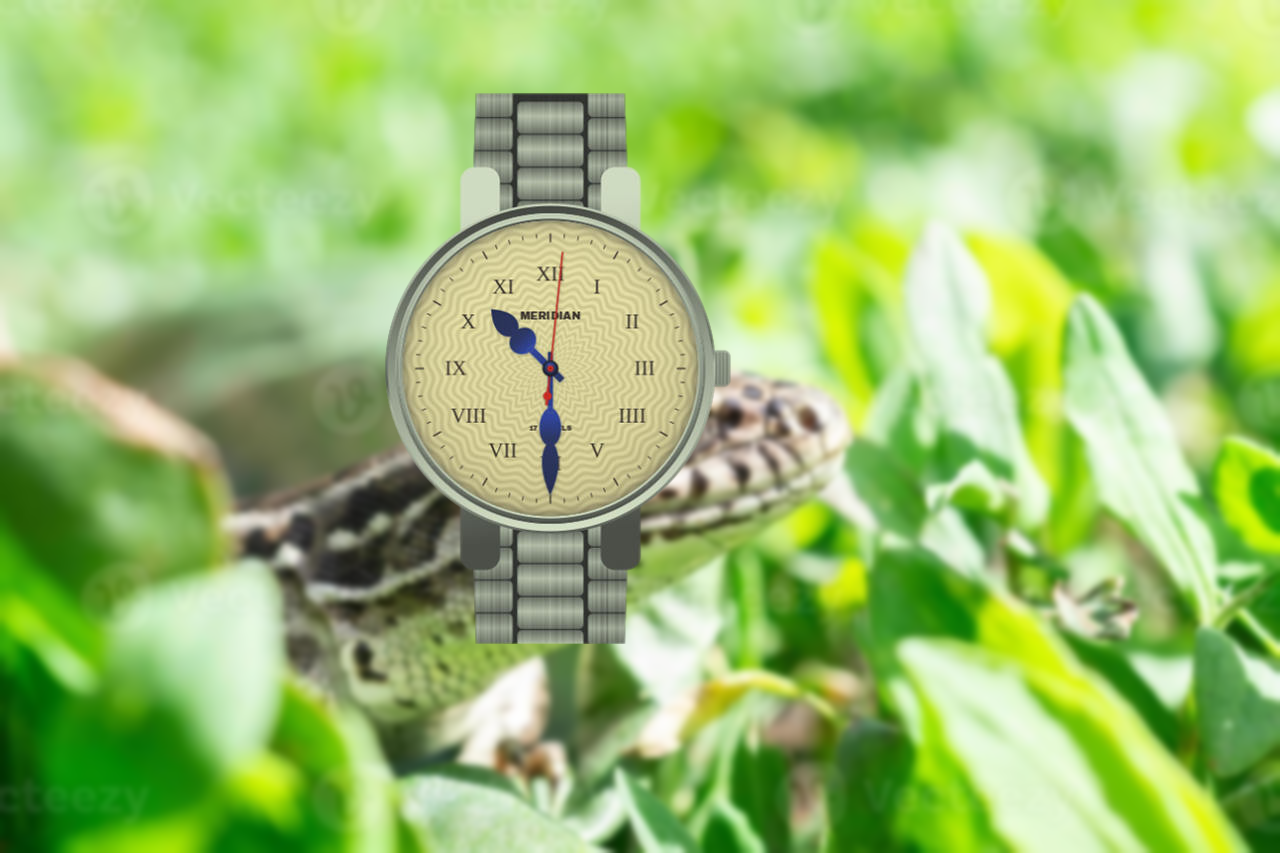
10:30:01
